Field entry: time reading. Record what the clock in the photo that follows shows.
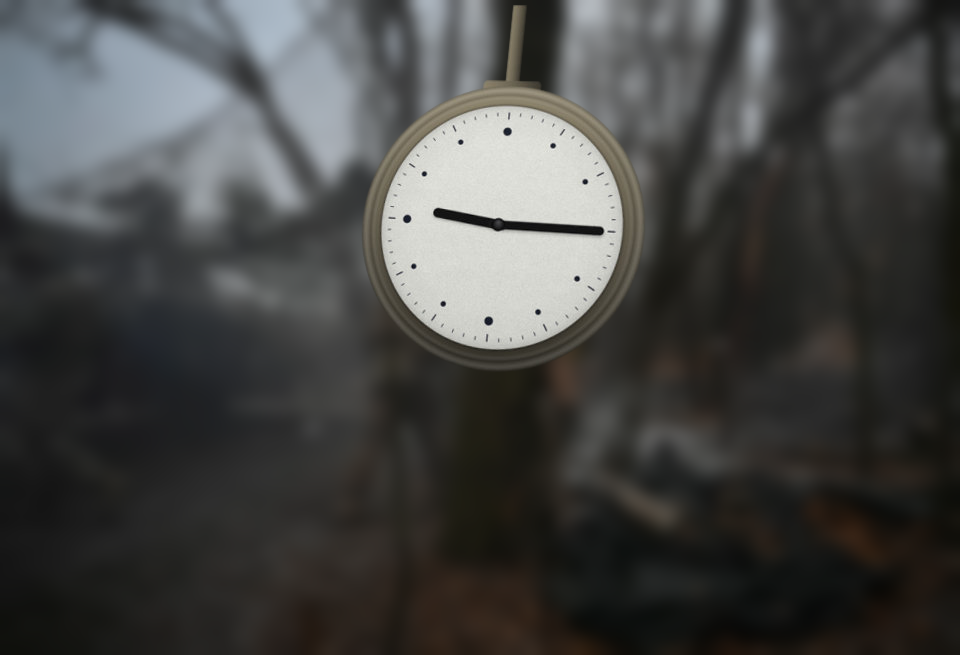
9:15
